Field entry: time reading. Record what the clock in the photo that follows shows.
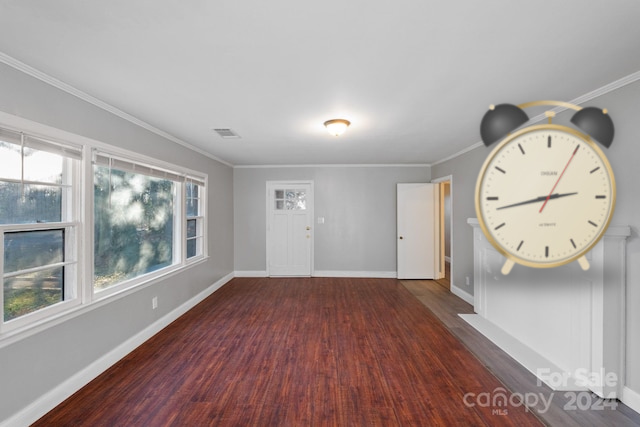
2:43:05
